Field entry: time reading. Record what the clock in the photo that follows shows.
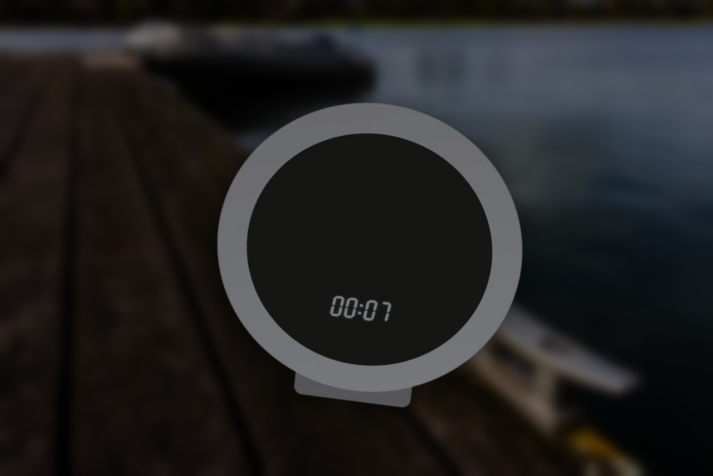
0:07
